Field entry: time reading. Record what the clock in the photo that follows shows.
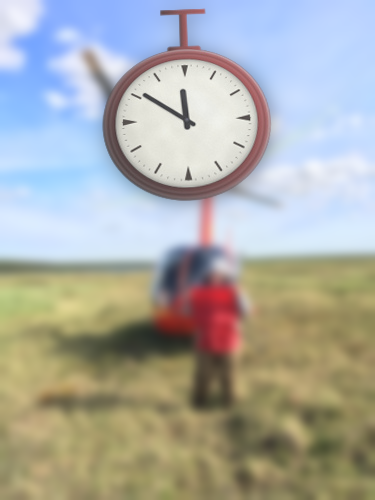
11:51
